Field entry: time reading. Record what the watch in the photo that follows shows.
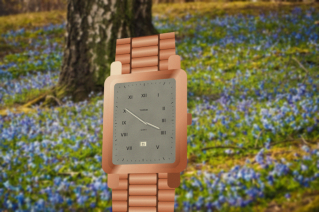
3:51
